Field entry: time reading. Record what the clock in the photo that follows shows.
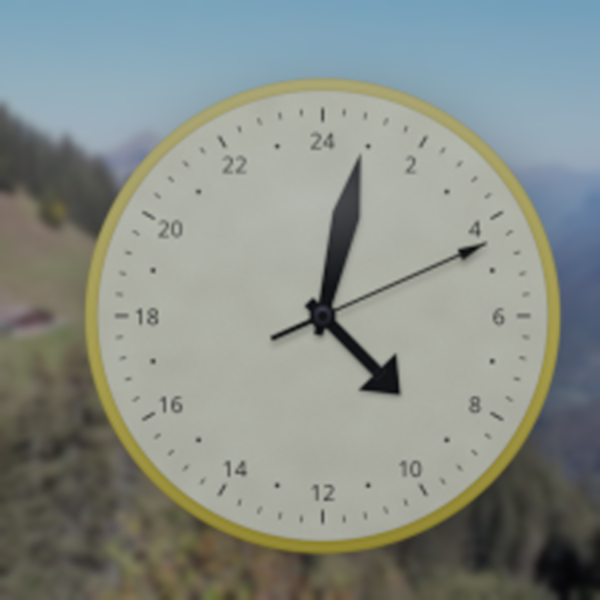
9:02:11
